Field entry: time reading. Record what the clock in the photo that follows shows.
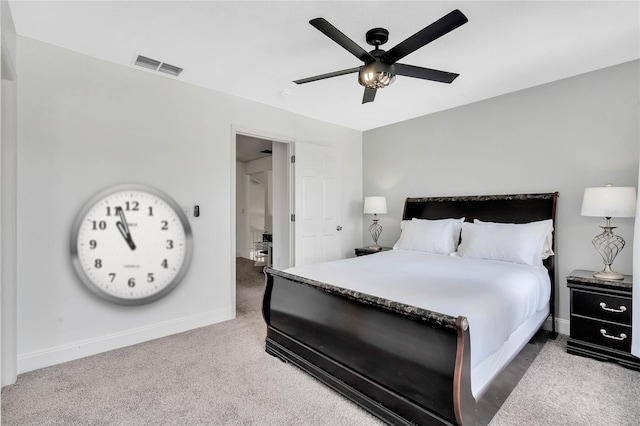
10:57
